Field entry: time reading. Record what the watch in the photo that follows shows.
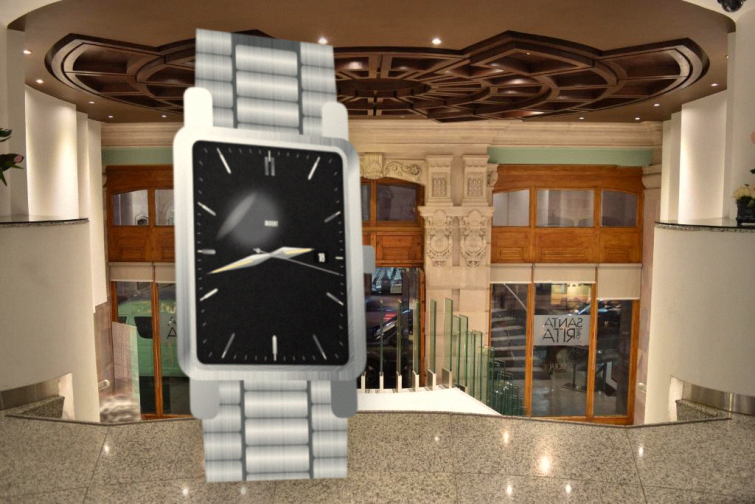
2:42:17
